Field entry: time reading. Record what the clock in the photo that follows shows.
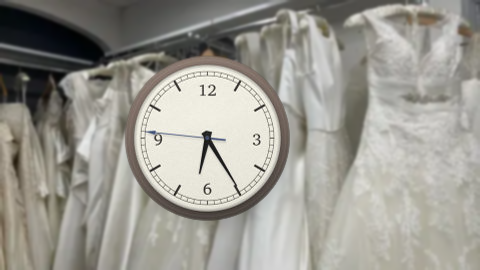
6:24:46
